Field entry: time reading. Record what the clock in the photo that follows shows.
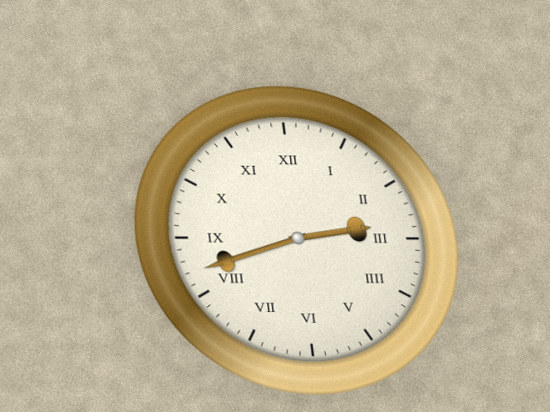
2:42
